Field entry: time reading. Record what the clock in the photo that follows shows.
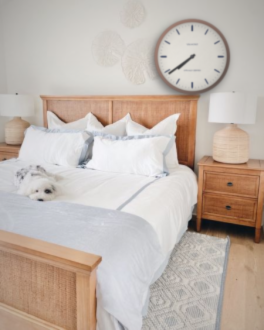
7:39
